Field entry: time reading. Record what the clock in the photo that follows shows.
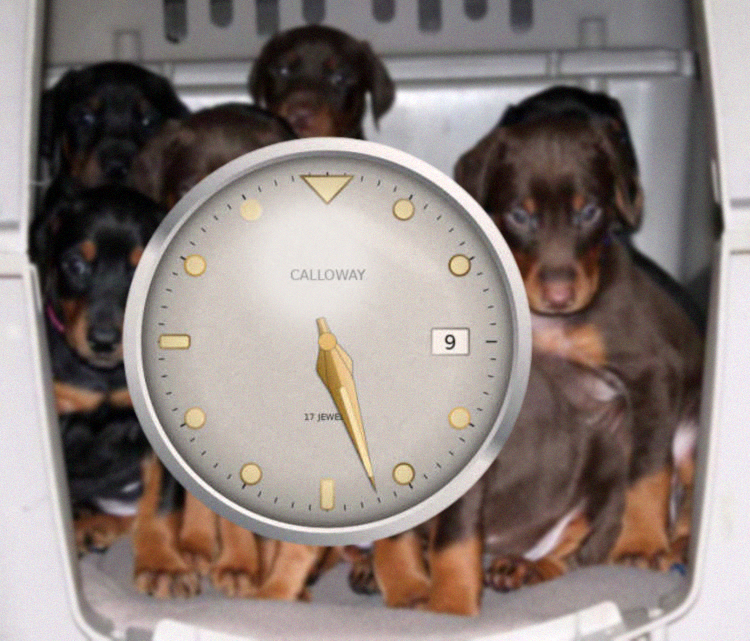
5:27
